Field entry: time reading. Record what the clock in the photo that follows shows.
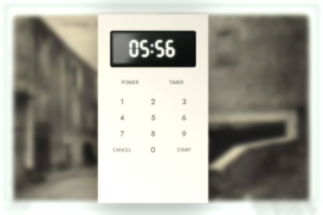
5:56
